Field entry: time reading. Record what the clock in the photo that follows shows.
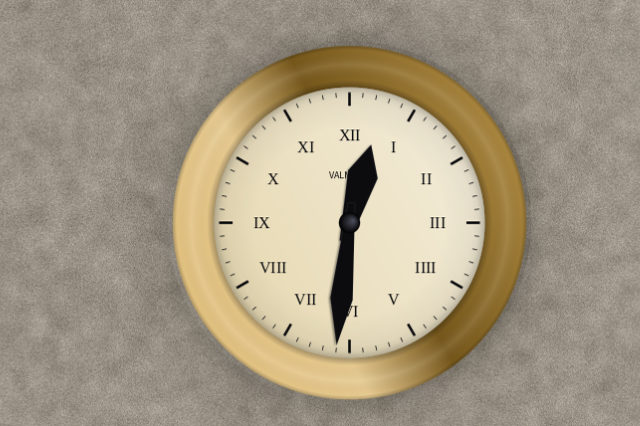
12:31
